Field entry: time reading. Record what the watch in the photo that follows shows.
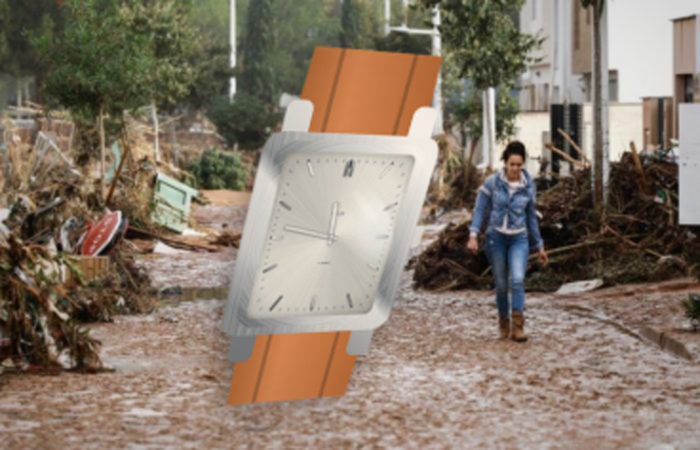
11:47
